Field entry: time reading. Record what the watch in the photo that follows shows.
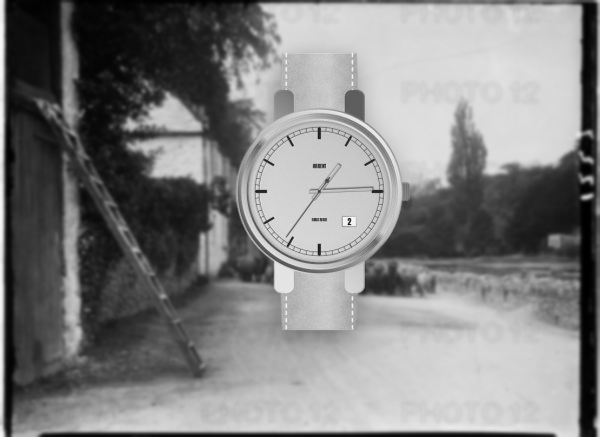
1:14:36
